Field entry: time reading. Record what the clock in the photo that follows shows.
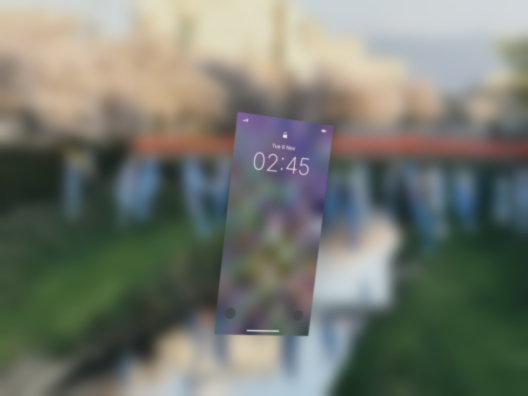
2:45
